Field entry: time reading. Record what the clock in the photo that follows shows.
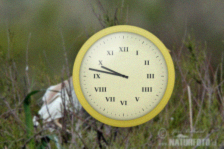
9:47
